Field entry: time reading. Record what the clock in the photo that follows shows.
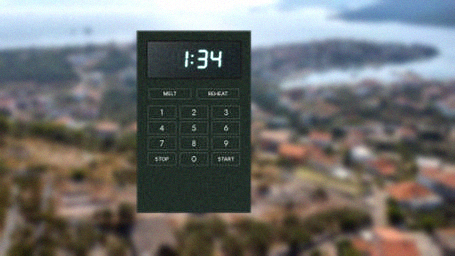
1:34
